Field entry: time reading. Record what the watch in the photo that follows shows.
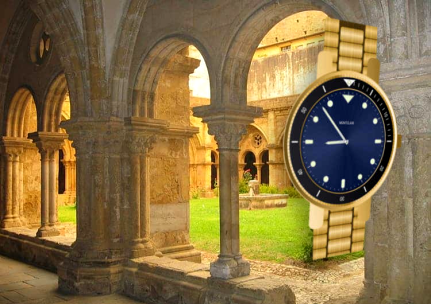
8:53
